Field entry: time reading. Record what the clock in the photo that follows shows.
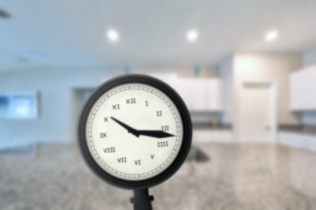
10:17
